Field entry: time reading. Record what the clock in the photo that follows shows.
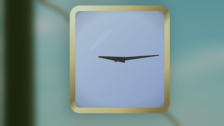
9:14
